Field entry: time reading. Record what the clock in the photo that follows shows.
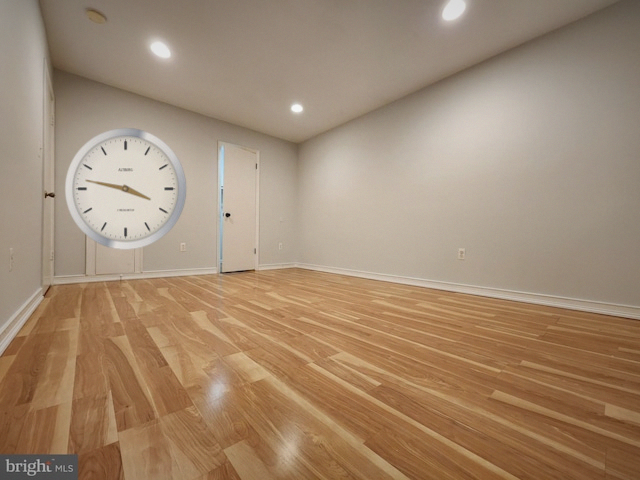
3:47
